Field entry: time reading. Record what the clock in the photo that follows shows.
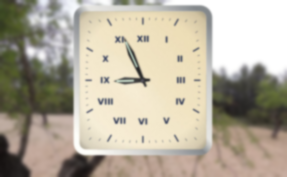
8:56
